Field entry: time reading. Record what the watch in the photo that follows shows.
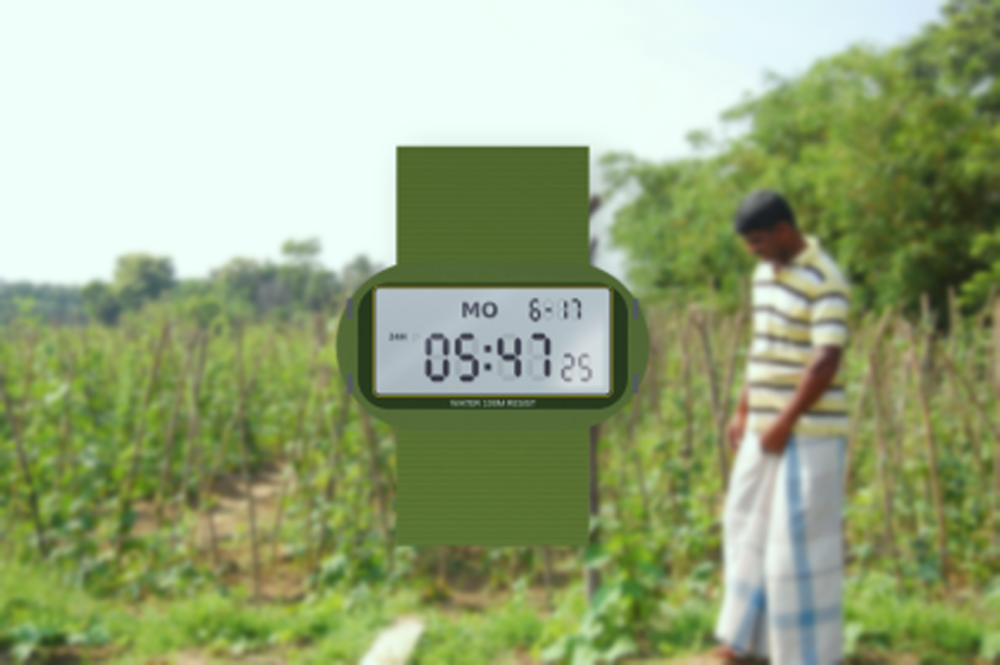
5:47:25
